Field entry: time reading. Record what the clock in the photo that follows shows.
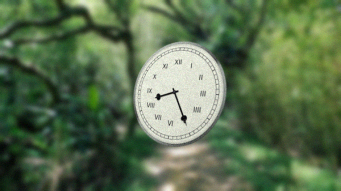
8:25
